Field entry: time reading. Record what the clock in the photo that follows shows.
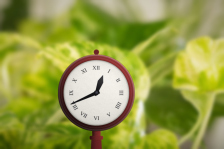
12:41
